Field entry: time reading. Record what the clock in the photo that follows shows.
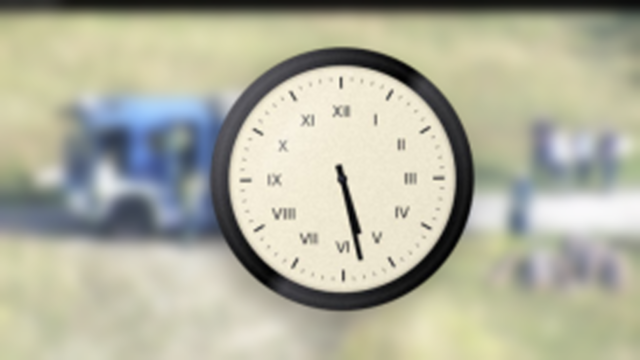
5:28
